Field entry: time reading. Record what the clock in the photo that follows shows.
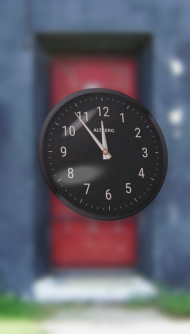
11:54
